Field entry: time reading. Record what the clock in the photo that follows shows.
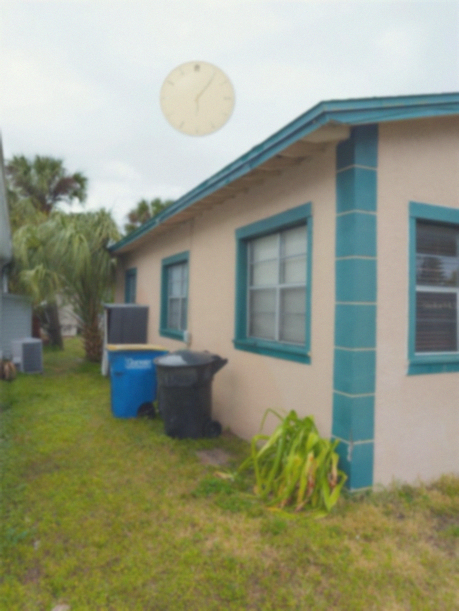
6:06
